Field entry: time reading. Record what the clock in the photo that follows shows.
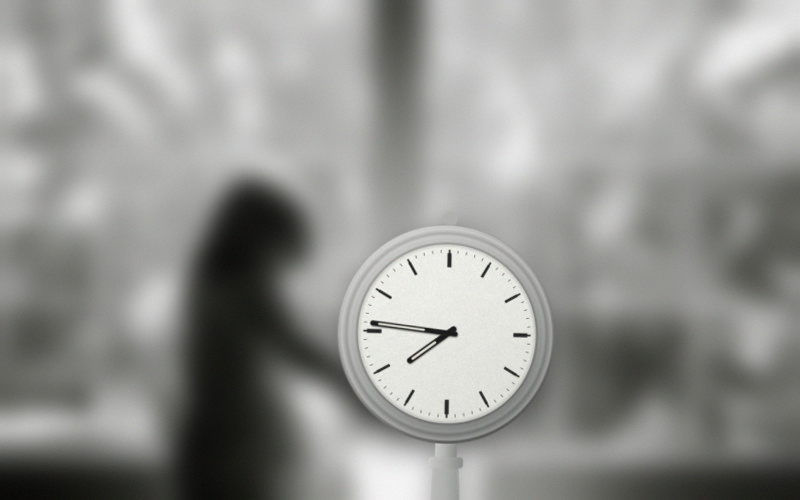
7:46
